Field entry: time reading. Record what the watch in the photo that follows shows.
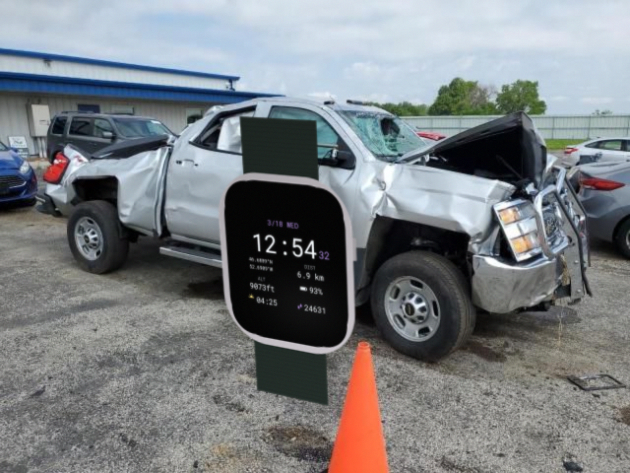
12:54:32
